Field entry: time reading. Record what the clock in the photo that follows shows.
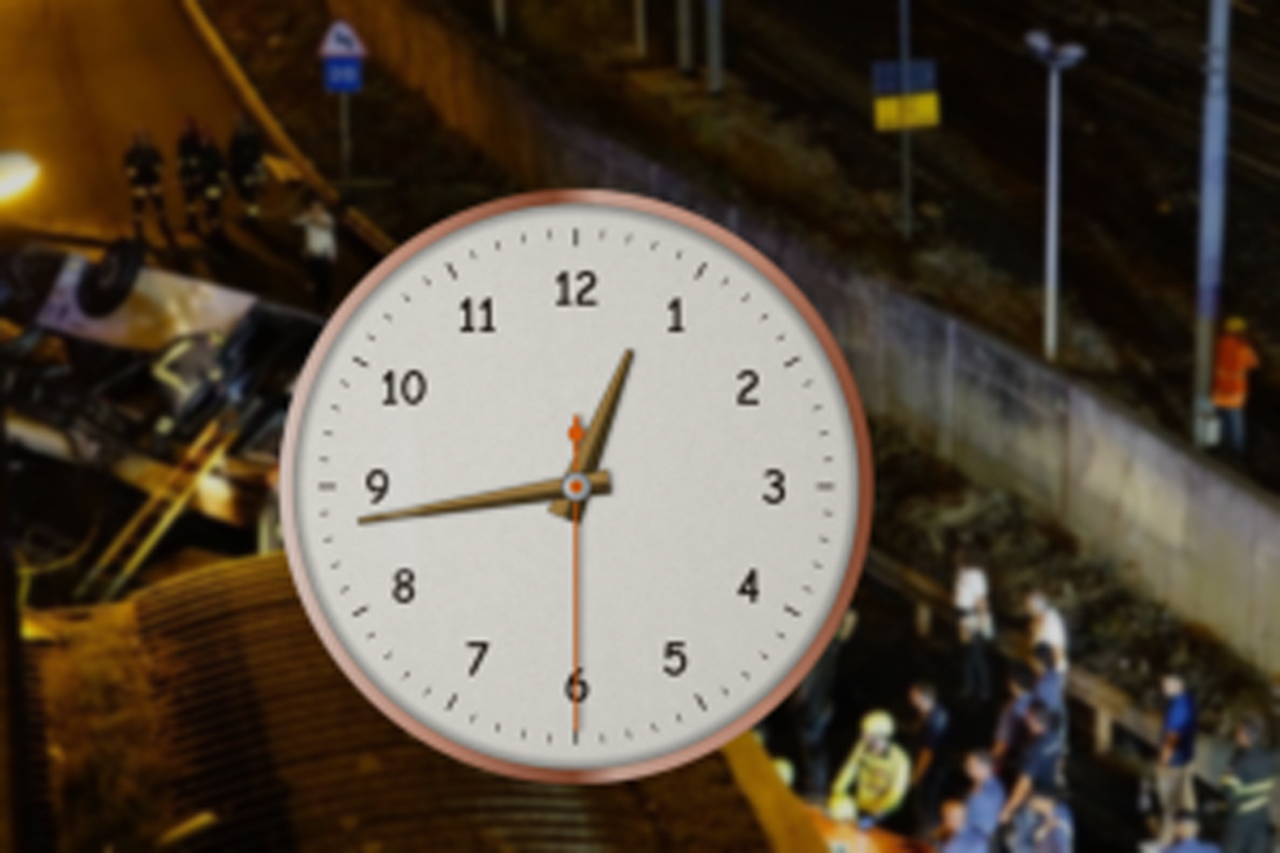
12:43:30
